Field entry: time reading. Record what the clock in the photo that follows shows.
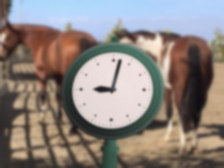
9:02
